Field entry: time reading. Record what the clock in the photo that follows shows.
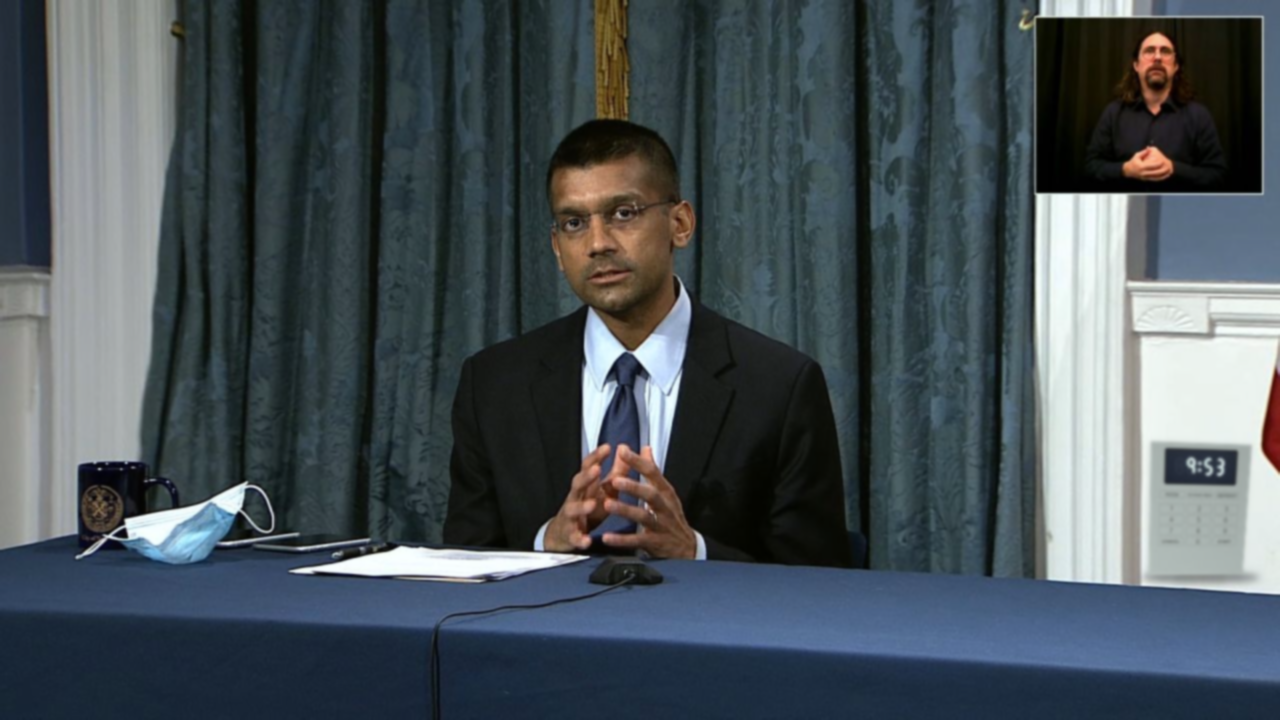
9:53
